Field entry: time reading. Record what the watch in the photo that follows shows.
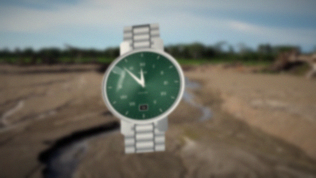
11:53
